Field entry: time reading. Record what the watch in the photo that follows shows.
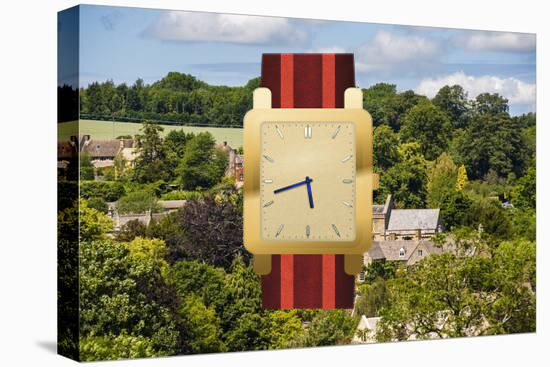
5:42
